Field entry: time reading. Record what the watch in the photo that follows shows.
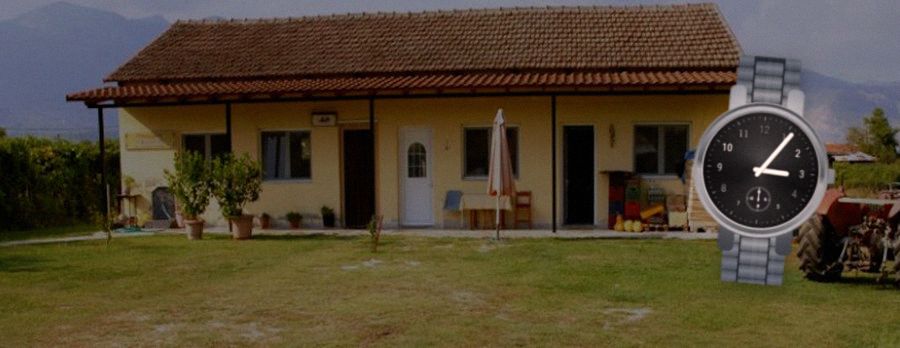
3:06
